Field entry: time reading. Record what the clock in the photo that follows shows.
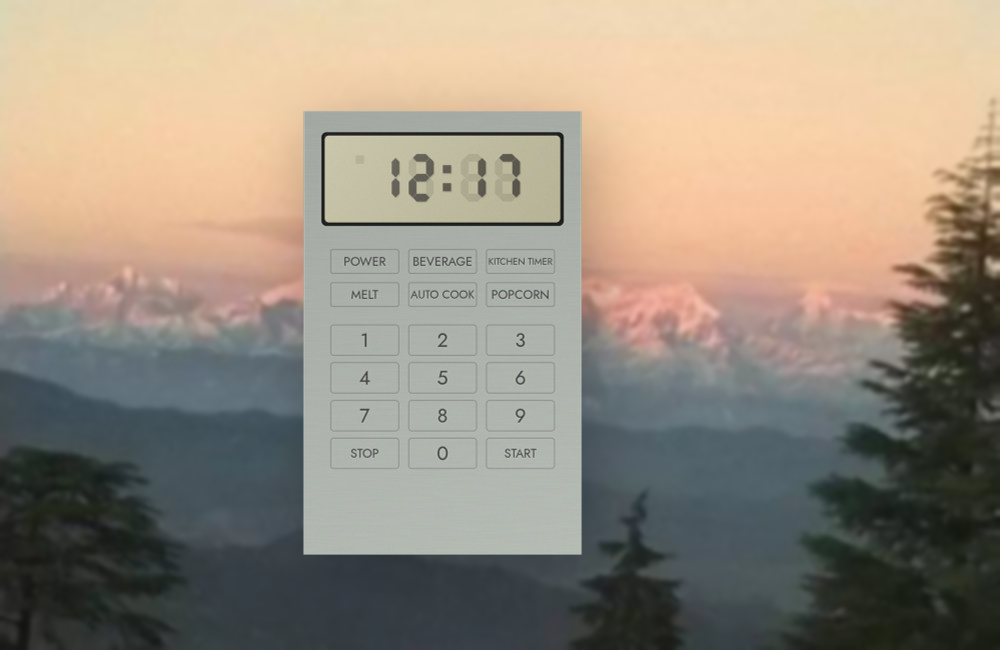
12:17
